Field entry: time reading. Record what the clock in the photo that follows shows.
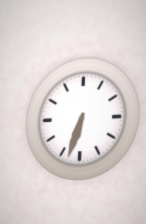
6:33
